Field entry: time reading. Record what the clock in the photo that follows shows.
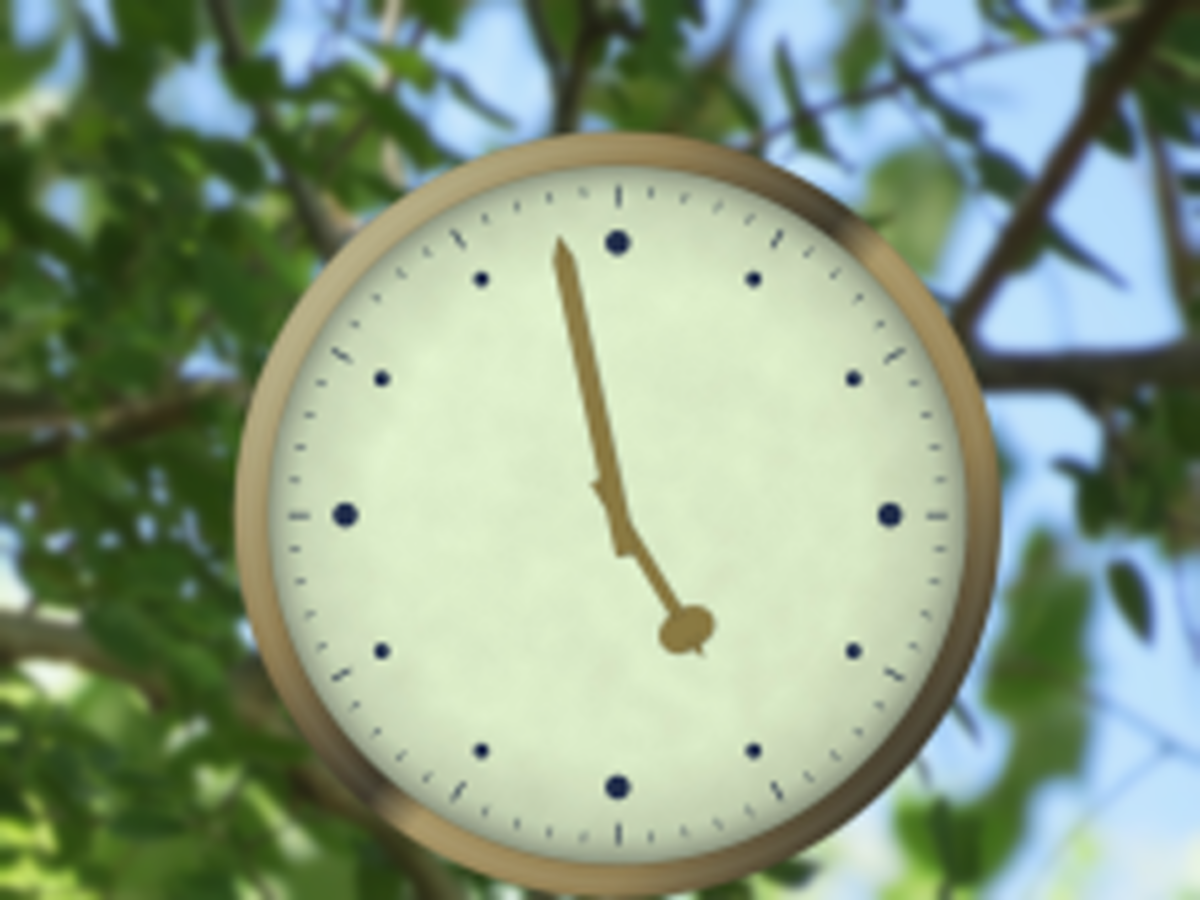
4:58
